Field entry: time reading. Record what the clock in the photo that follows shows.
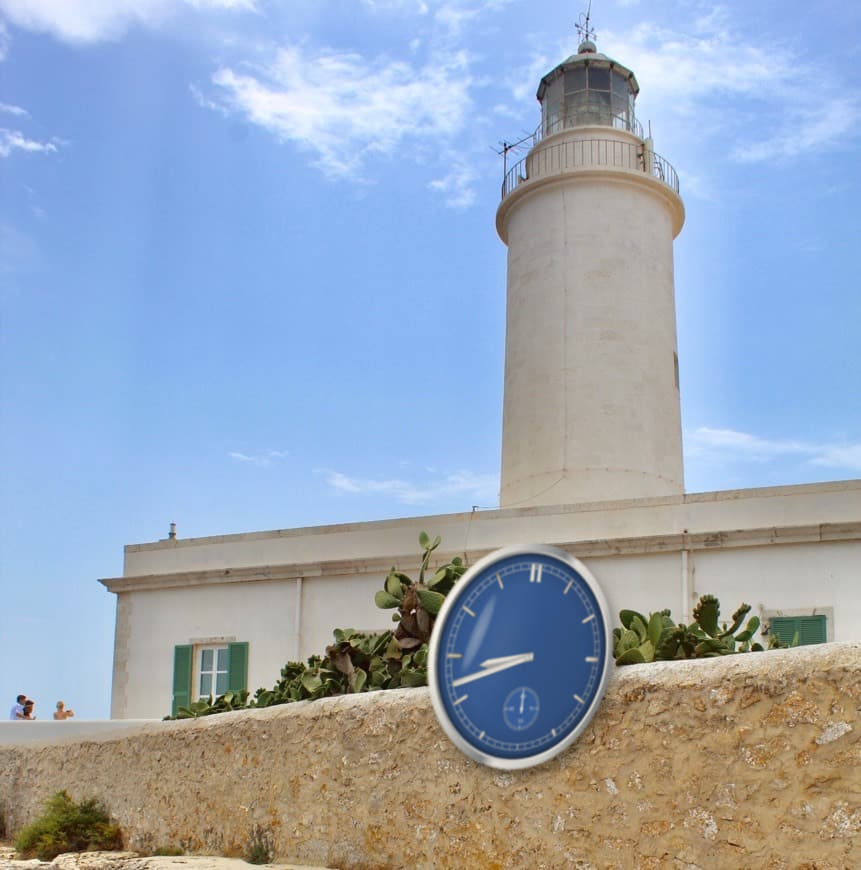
8:42
